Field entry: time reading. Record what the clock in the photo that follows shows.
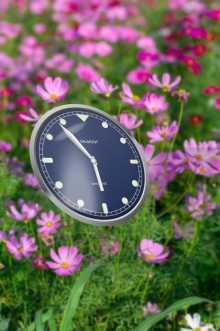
5:54
